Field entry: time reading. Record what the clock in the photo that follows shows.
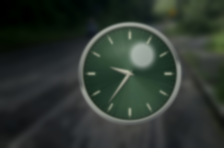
9:36
